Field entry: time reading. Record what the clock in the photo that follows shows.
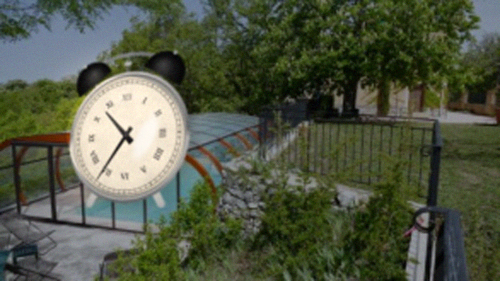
10:36
